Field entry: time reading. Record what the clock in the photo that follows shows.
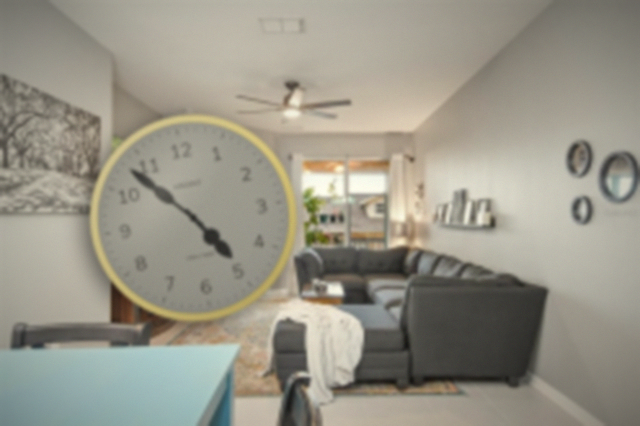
4:53
